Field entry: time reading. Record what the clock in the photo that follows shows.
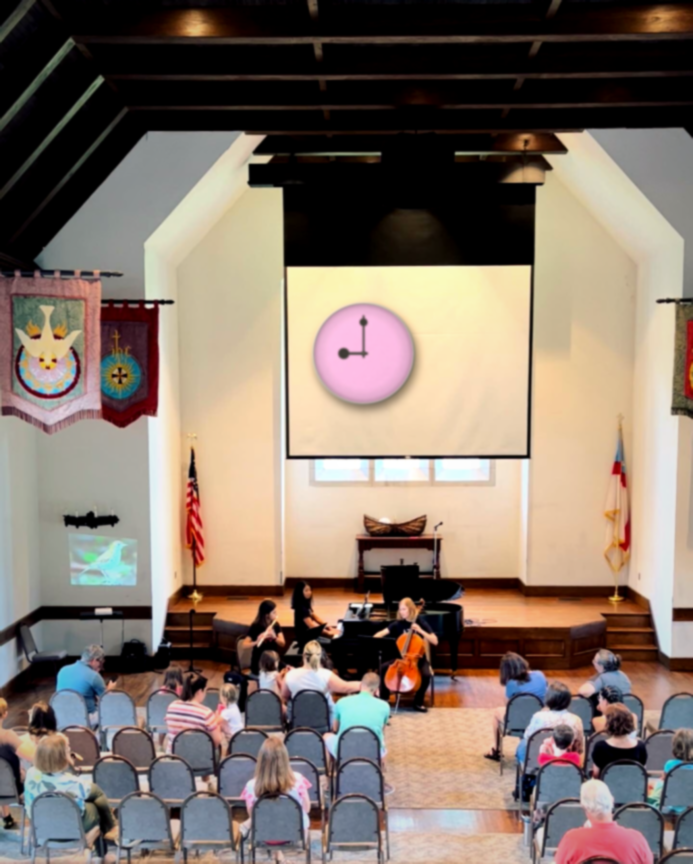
9:00
